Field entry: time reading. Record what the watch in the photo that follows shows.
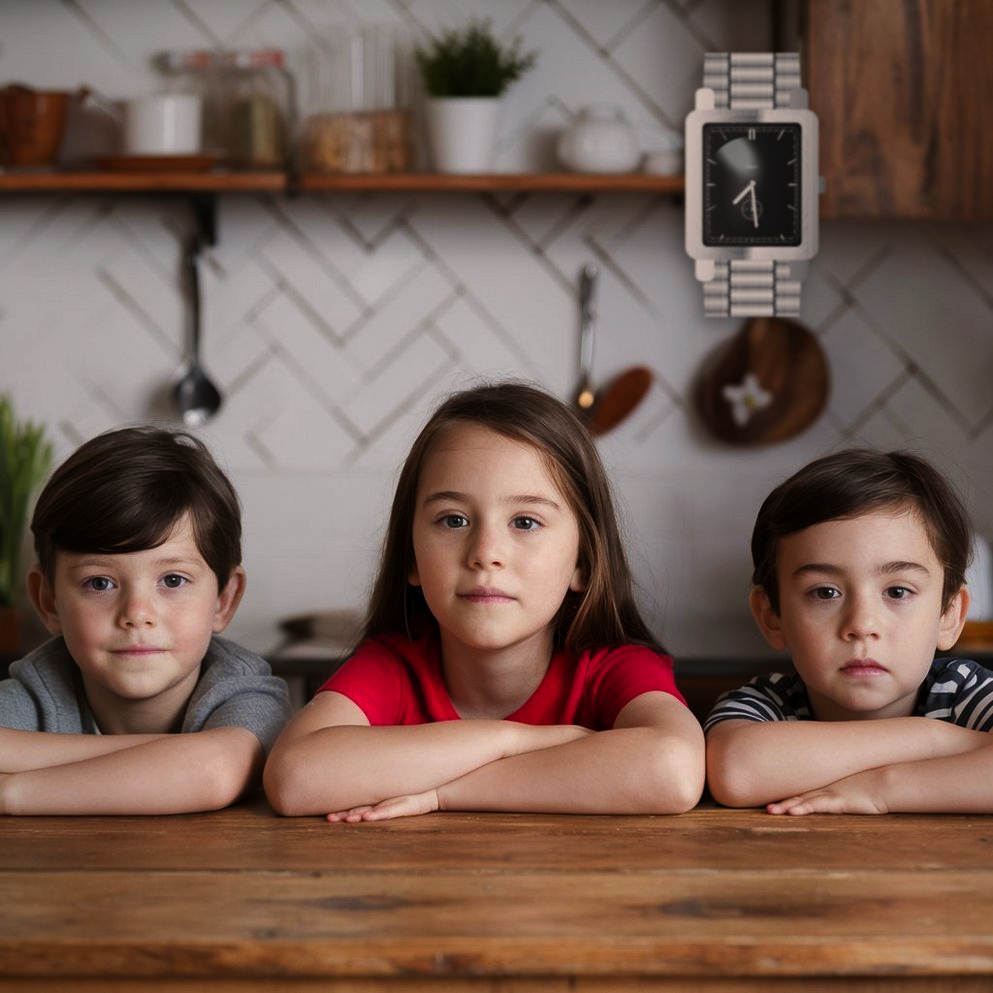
7:29
